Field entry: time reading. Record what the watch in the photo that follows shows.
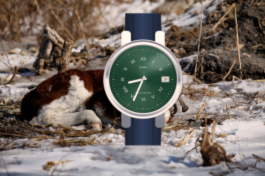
8:34
